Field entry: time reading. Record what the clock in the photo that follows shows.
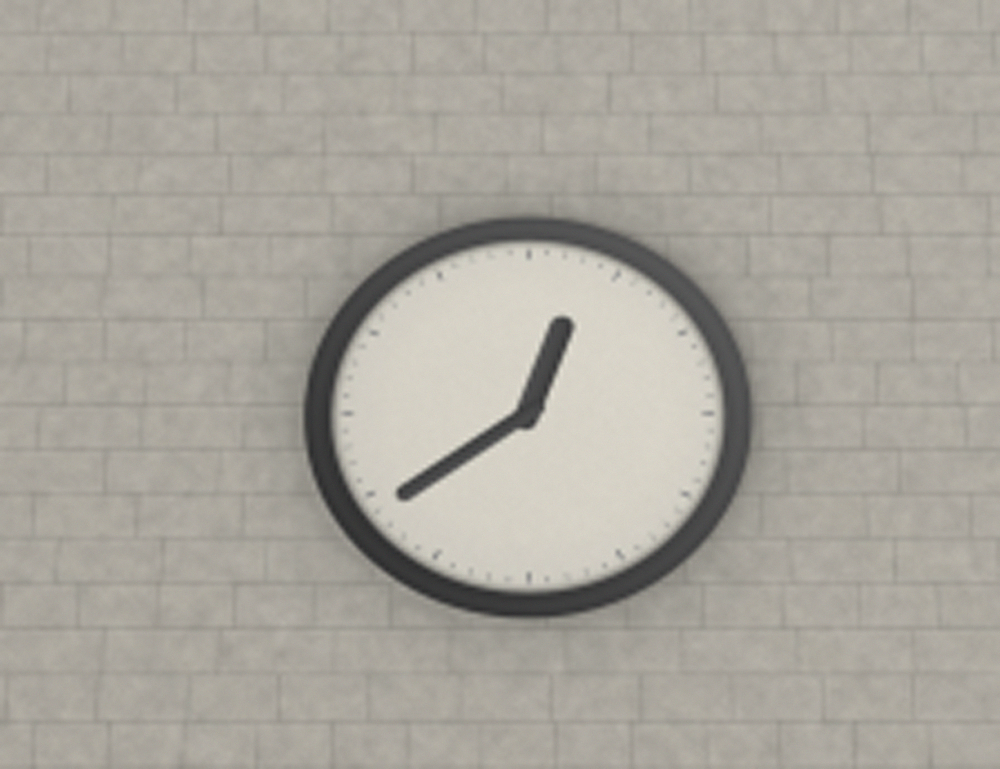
12:39
